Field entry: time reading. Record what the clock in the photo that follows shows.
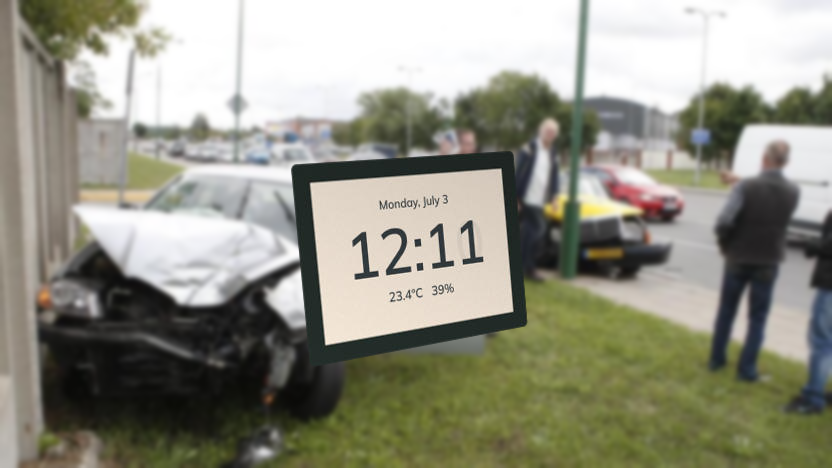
12:11
